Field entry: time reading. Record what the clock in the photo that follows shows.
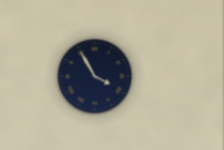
3:55
